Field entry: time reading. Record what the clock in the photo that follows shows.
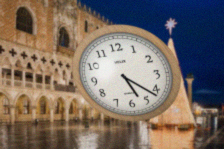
5:22
